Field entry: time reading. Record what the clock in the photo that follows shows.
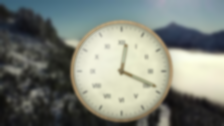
12:19
